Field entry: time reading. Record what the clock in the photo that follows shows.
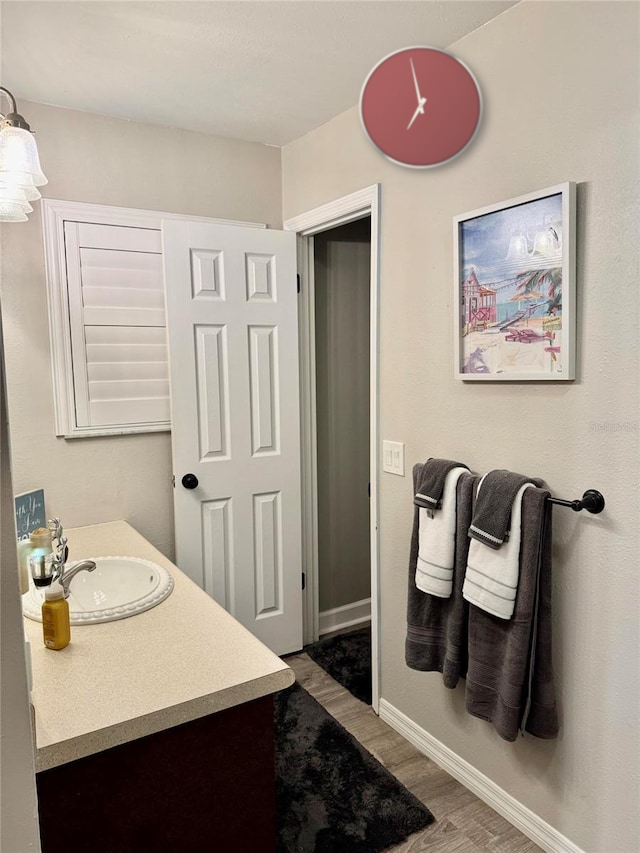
6:58
